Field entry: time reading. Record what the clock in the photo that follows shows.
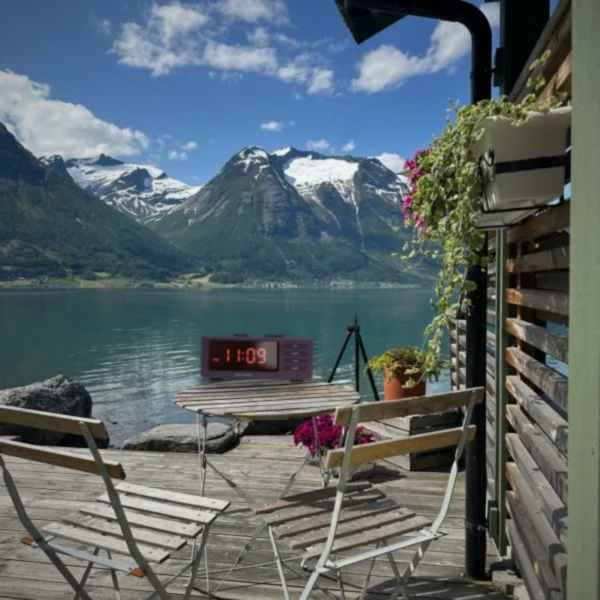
11:09
